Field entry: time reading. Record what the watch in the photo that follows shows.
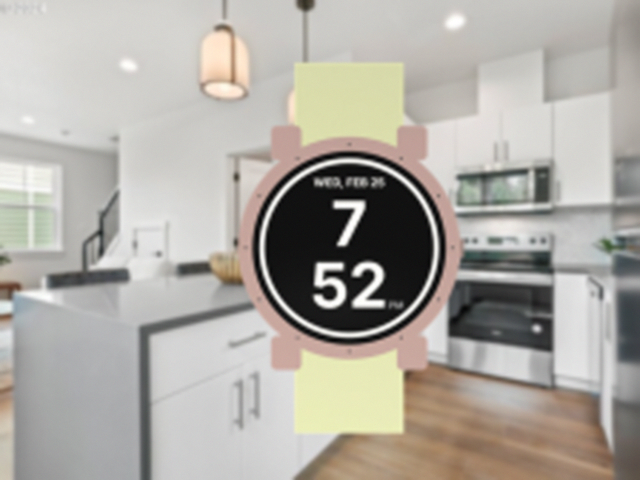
7:52
